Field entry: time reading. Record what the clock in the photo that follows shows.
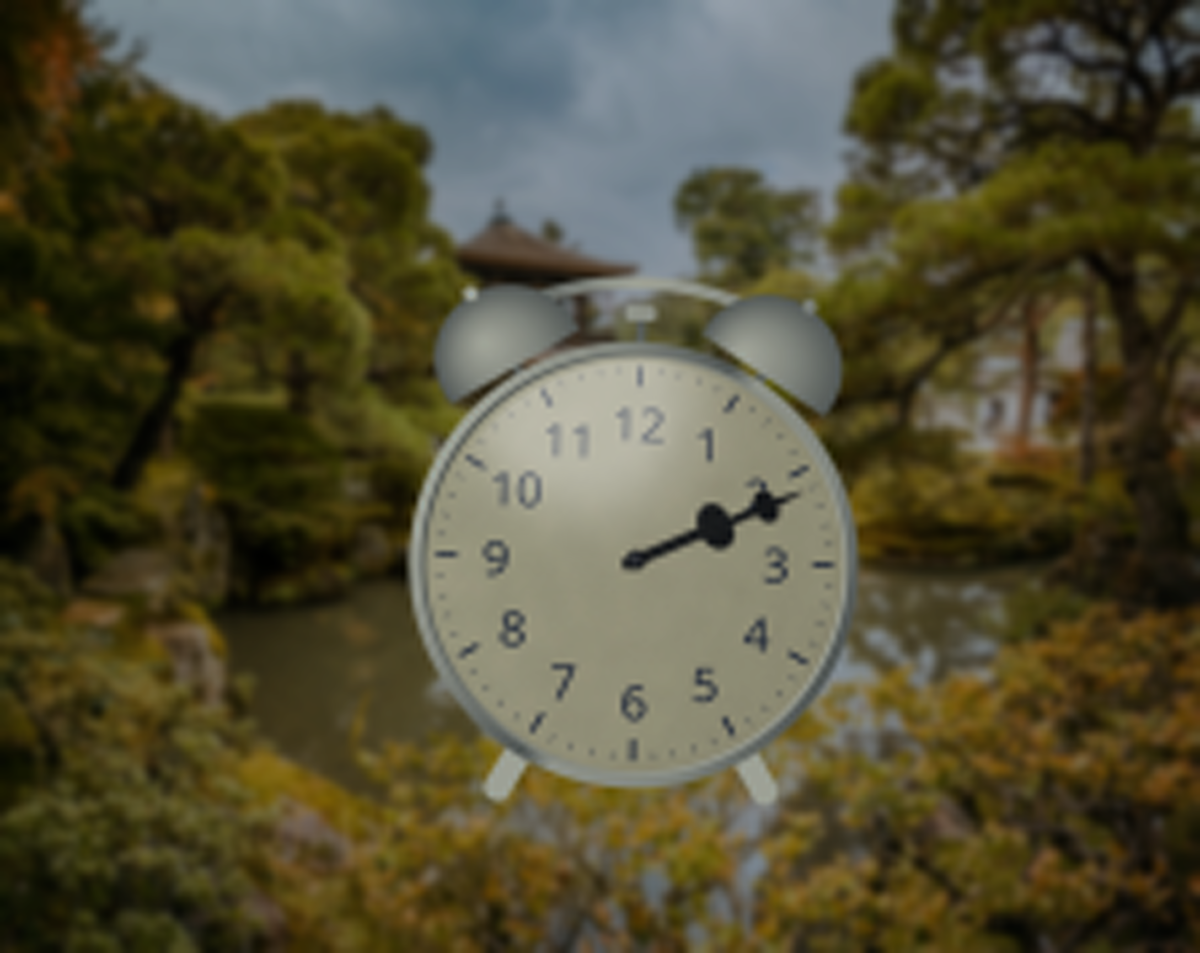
2:11
